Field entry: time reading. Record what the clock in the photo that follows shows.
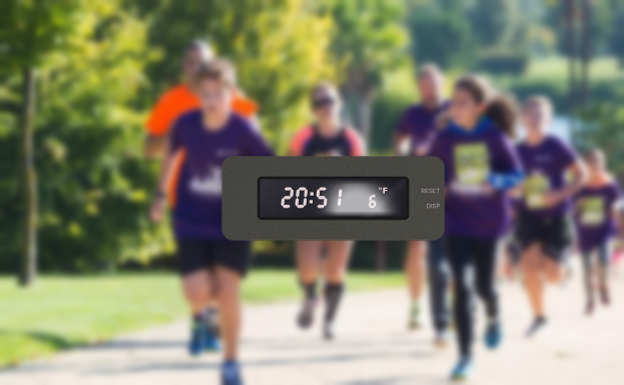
20:51
